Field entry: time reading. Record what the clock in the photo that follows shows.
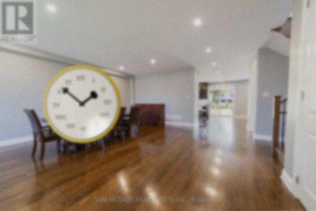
1:52
